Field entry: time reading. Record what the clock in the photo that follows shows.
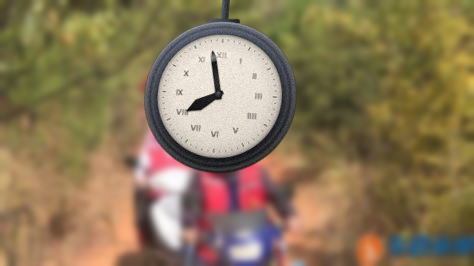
7:58
